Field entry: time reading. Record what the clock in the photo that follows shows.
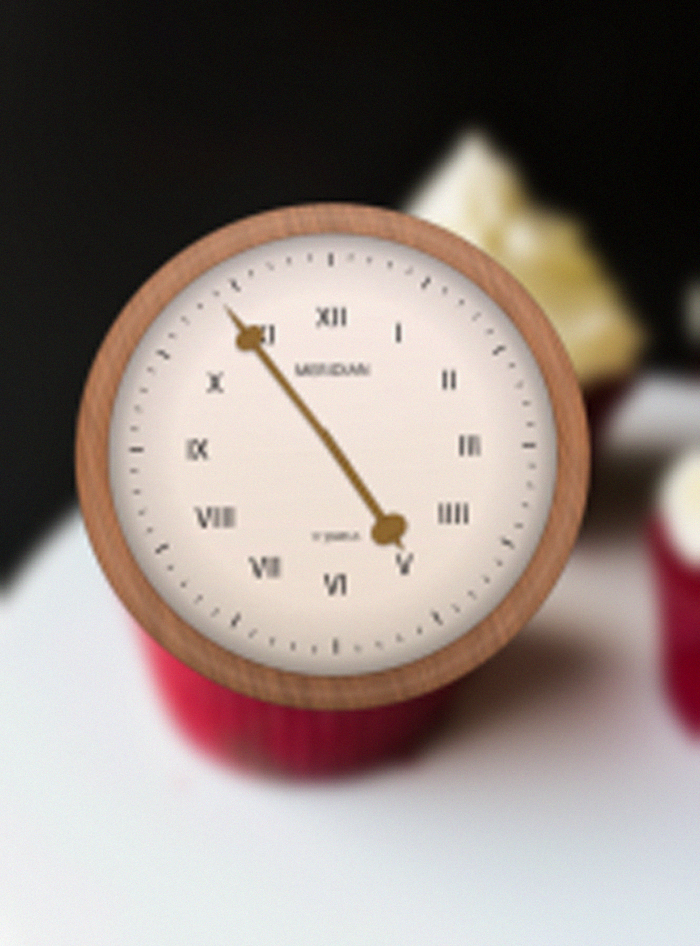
4:54
